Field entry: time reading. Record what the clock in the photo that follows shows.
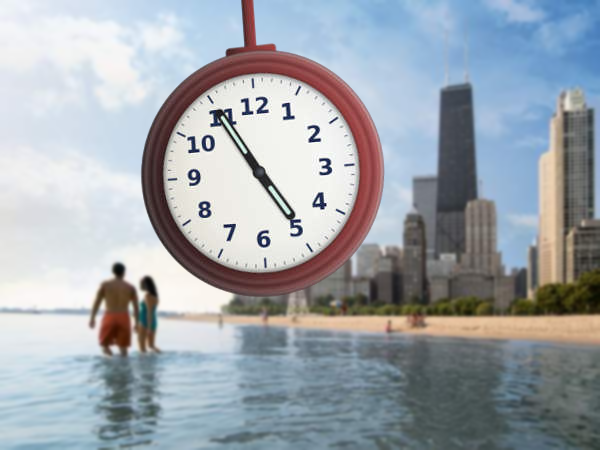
4:55
